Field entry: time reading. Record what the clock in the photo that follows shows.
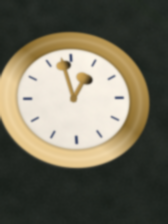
12:58
